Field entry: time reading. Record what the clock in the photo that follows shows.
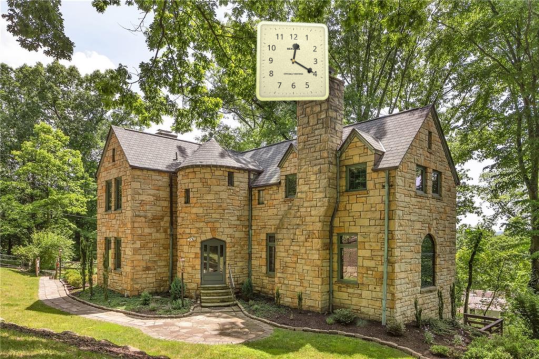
12:20
